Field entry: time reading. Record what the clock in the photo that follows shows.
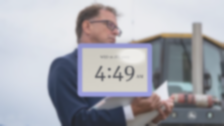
4:49
